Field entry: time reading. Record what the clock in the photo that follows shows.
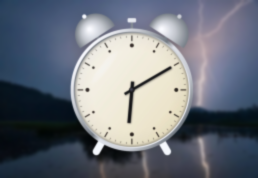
6:10
